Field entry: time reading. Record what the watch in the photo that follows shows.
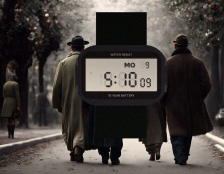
5:10:09
